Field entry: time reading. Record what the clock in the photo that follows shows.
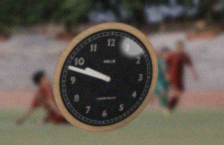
9:48
